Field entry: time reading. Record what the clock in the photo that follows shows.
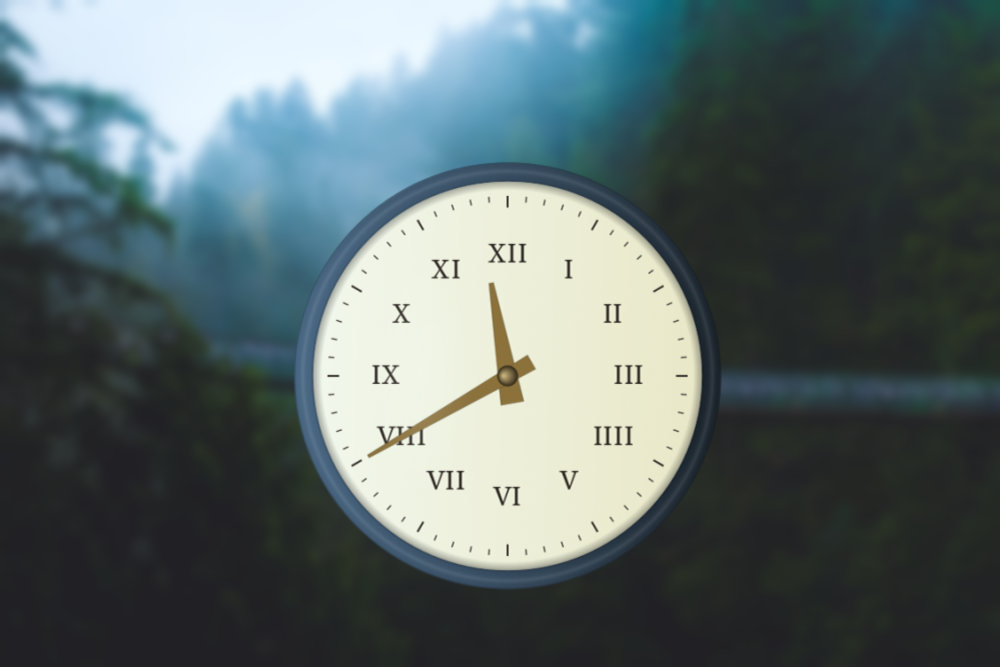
11:40
